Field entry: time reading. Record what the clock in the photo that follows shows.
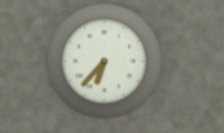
6:37
